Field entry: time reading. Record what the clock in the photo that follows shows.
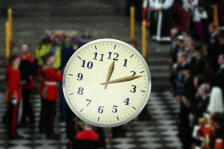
12:11
